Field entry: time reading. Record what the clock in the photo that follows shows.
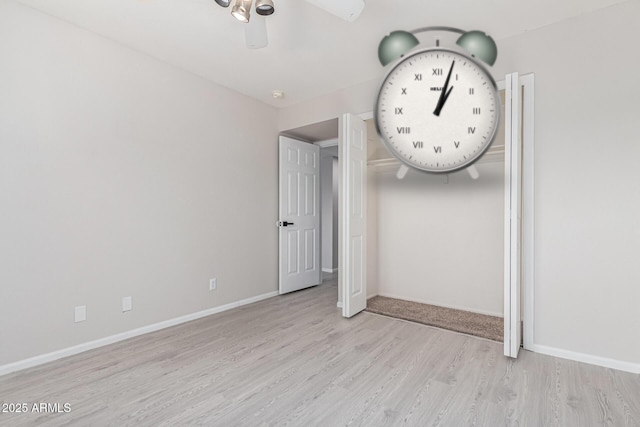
1:03
